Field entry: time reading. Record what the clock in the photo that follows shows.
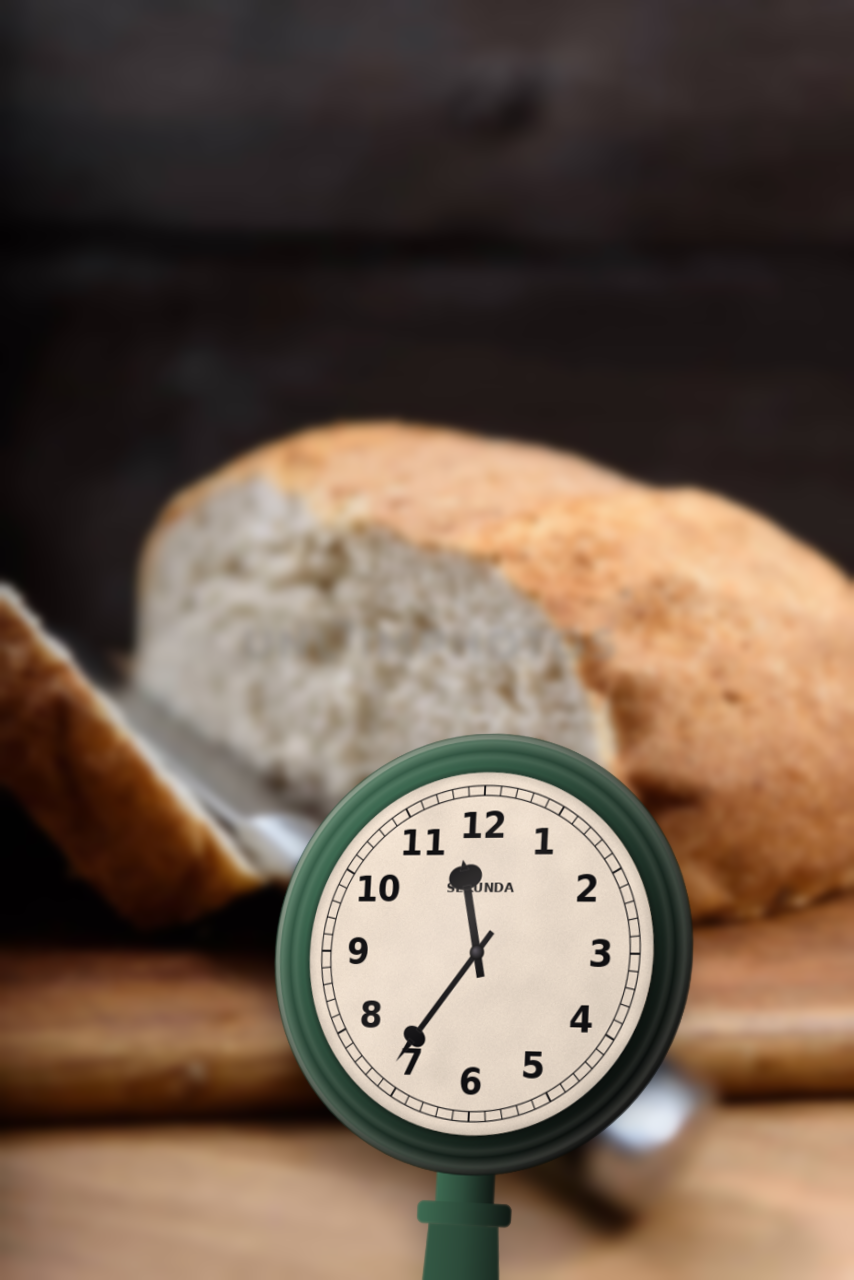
11:36
